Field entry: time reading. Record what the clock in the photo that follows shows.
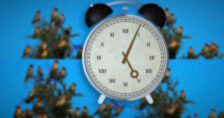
5:04
